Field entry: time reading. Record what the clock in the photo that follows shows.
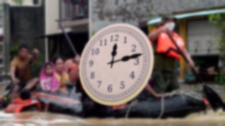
12:13
